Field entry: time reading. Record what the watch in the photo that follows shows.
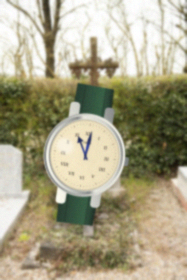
11:01
